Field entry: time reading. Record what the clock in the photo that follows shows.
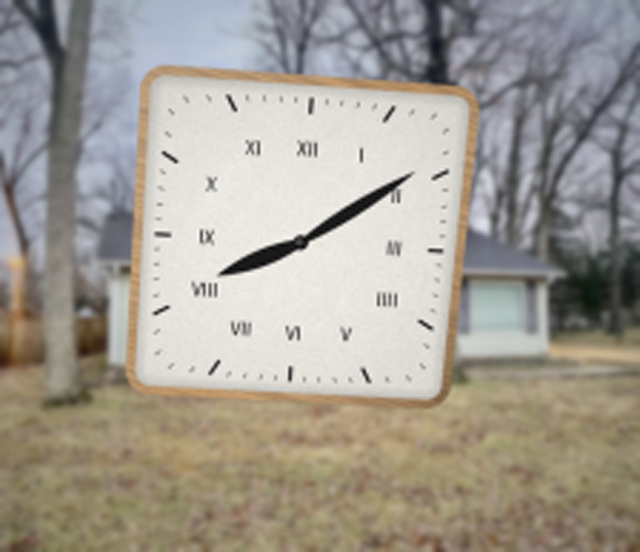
8:09
